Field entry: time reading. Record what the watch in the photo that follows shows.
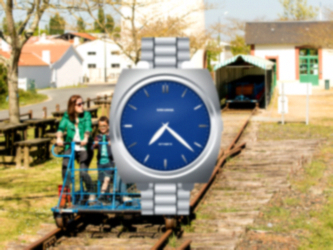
7:22
